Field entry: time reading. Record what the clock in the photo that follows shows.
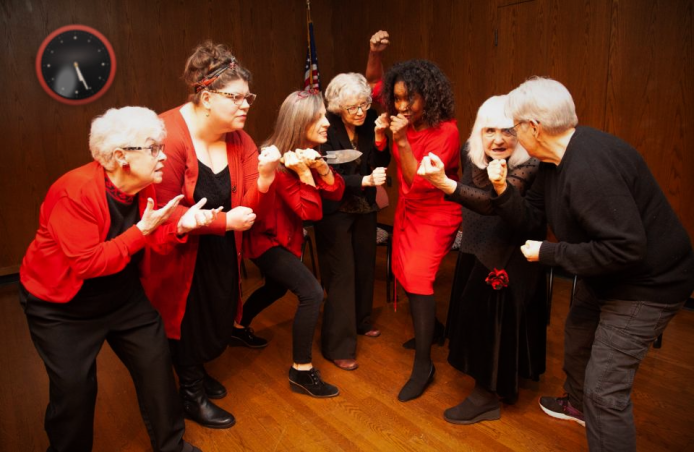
5:26
